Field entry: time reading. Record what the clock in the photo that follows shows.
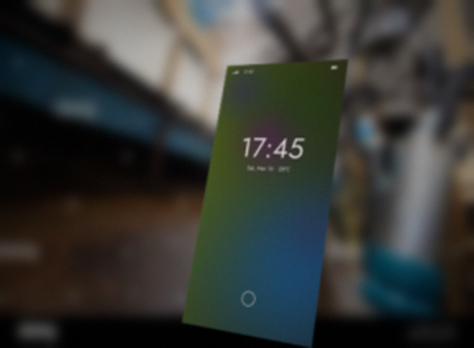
17:45
